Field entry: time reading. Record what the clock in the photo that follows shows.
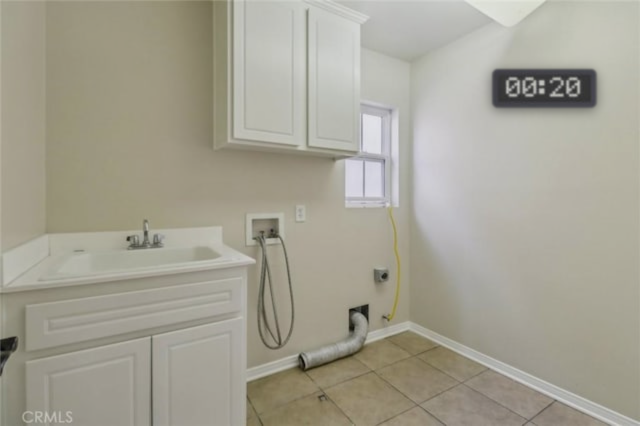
0:20
